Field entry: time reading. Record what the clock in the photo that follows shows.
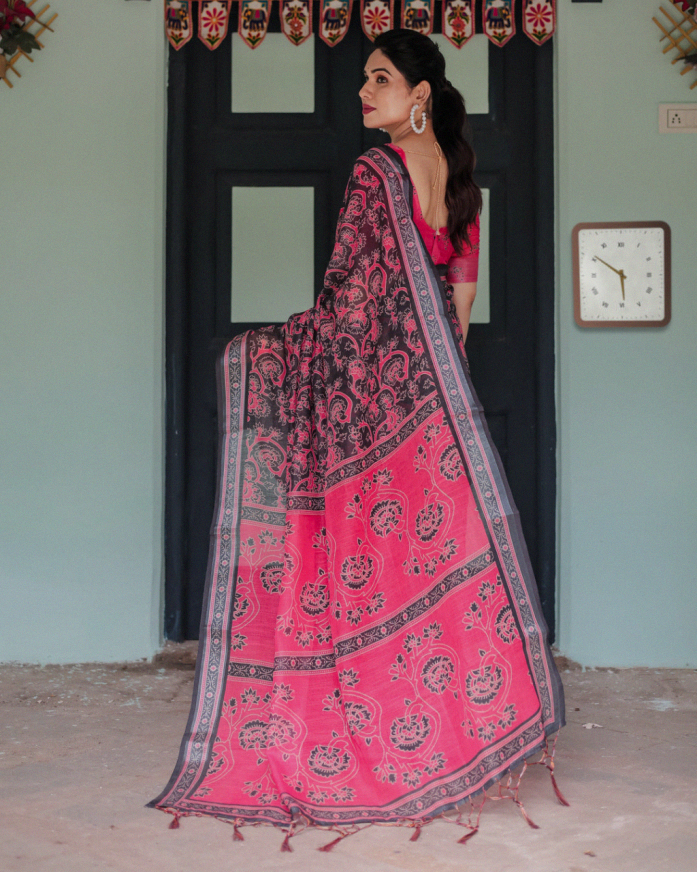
5:51
